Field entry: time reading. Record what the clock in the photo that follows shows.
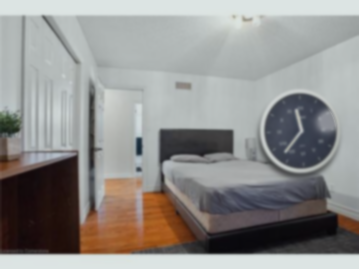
11:37
